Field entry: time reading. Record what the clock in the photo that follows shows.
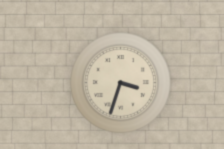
3:33
